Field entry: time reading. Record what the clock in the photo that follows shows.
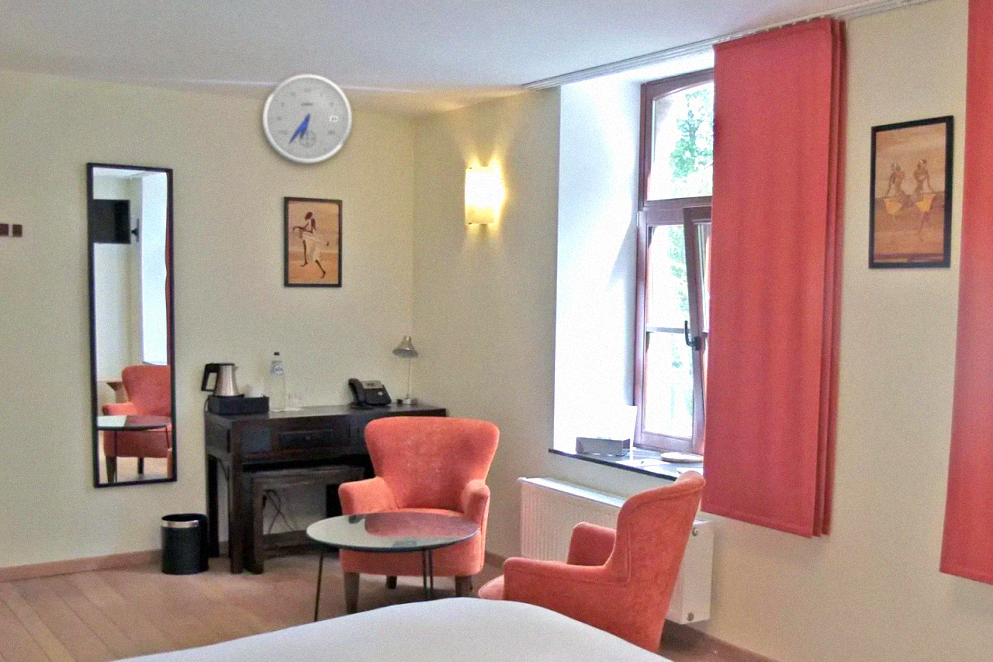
6:36
